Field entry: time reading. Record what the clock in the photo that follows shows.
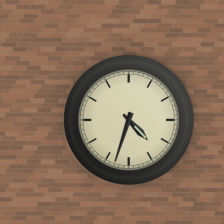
4:33
